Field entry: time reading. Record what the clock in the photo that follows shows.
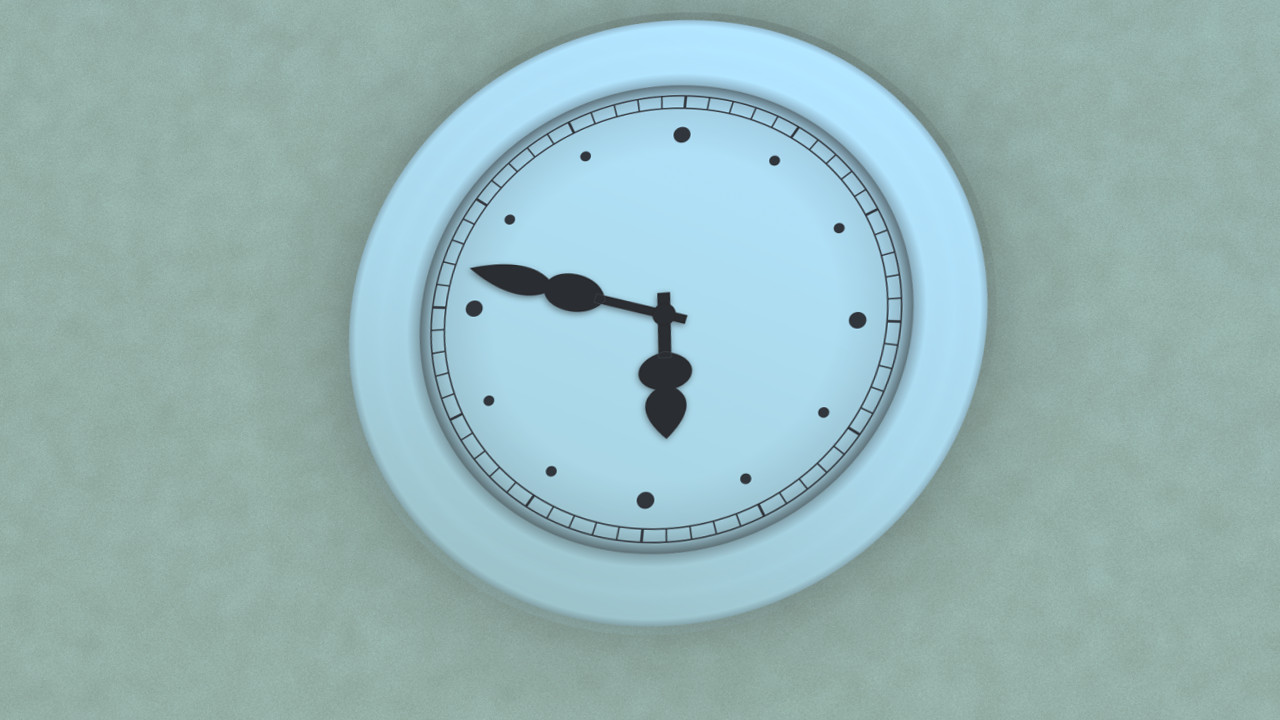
5:47
